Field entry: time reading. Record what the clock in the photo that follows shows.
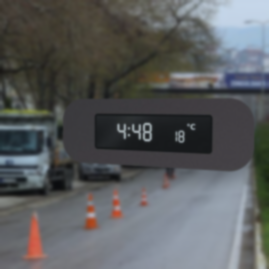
4:48
